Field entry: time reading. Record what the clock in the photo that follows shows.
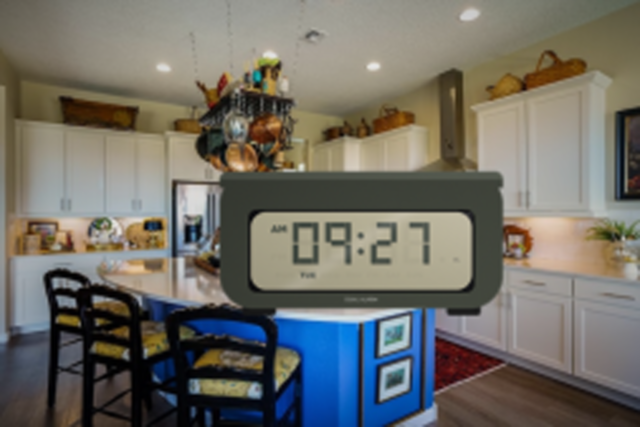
9:27
